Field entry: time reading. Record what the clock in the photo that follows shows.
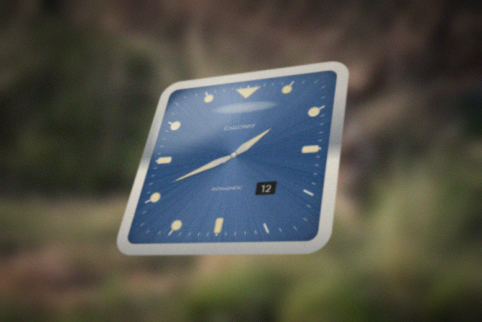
1:41
